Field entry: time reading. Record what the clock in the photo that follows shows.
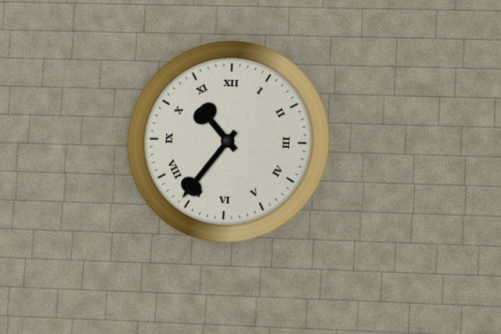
10:36
